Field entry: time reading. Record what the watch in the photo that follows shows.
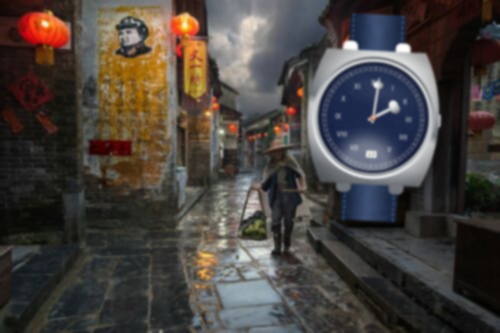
2:01
